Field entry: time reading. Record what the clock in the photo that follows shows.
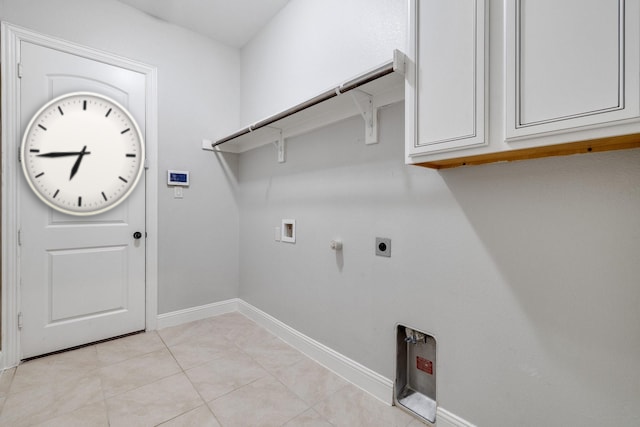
6:44
